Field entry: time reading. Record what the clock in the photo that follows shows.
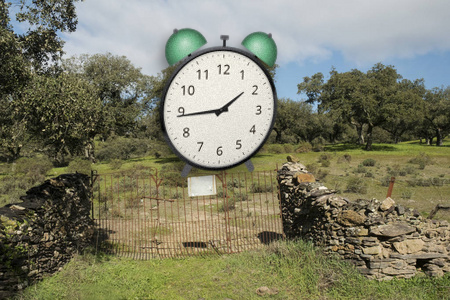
1:44
